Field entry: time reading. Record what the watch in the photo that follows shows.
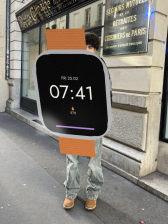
7:41
